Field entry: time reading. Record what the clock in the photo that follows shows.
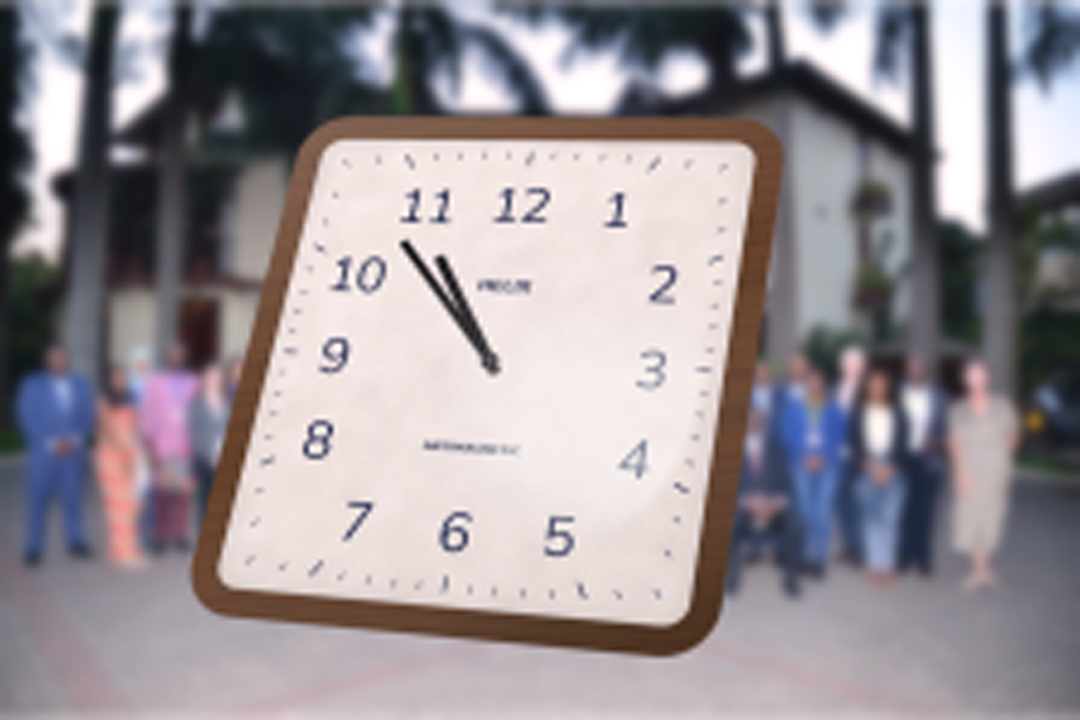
10:53
